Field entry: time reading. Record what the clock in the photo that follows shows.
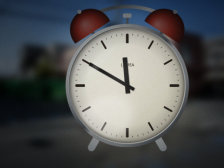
11:50
